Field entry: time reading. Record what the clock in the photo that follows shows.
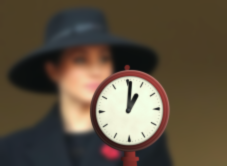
1:01
